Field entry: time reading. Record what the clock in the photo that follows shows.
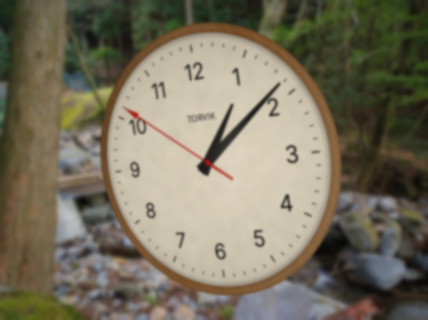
1:08:51
